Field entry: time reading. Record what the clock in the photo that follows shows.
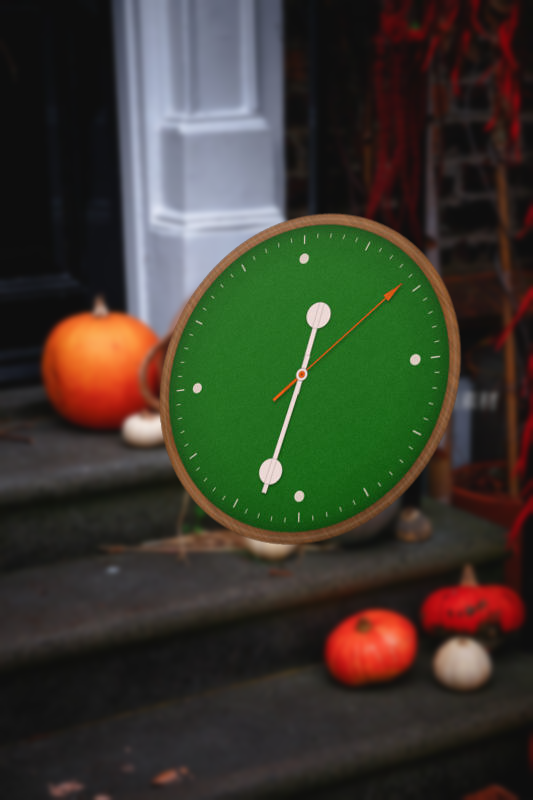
12:33:09
